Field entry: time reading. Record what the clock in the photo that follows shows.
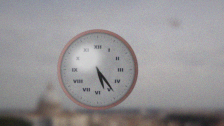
5:24
